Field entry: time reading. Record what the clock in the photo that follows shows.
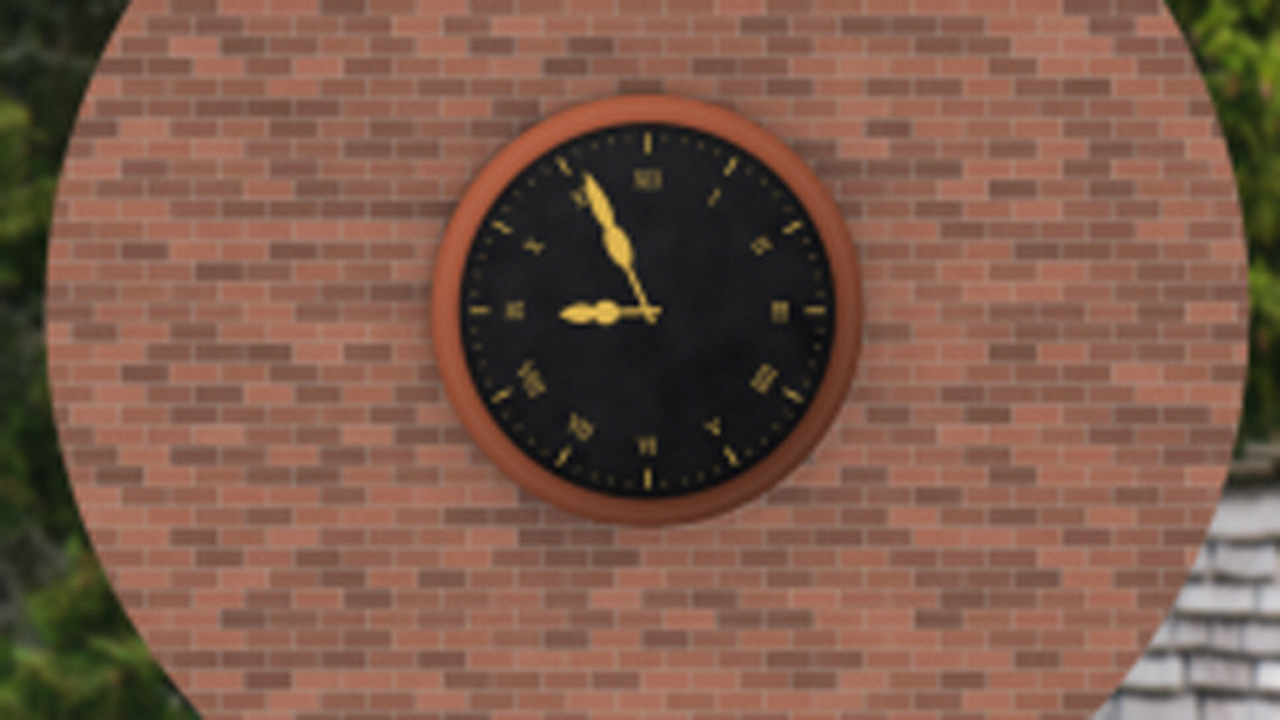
8:56
